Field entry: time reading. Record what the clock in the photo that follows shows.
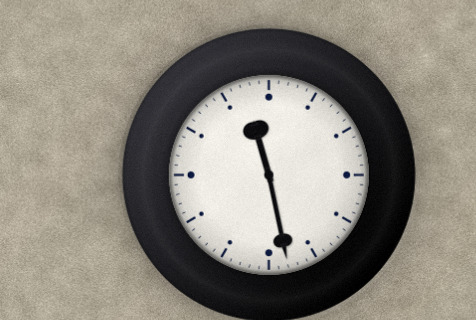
11:28
